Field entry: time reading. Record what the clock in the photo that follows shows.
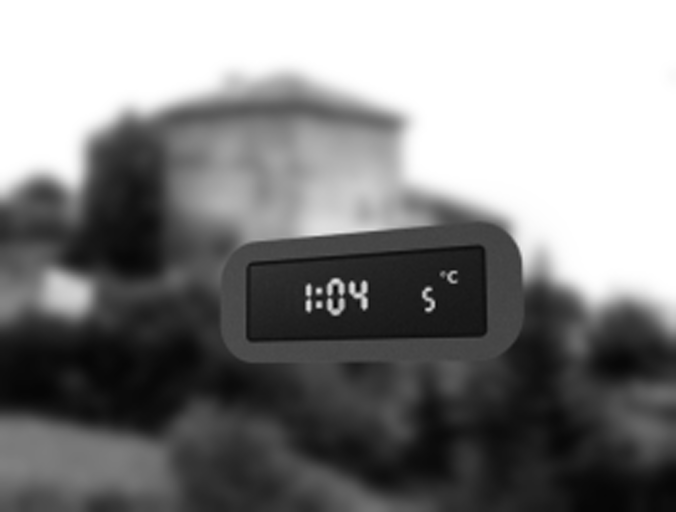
1:04
